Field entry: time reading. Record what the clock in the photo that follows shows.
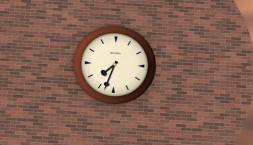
7:33
